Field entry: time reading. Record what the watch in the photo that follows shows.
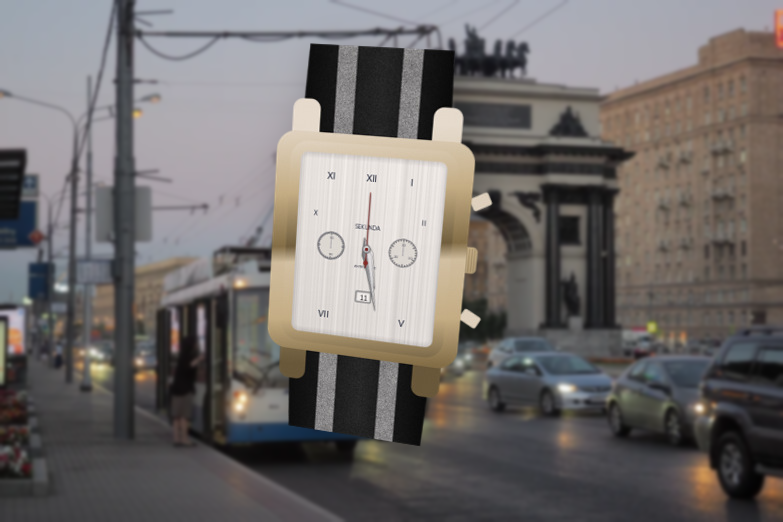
5:28
